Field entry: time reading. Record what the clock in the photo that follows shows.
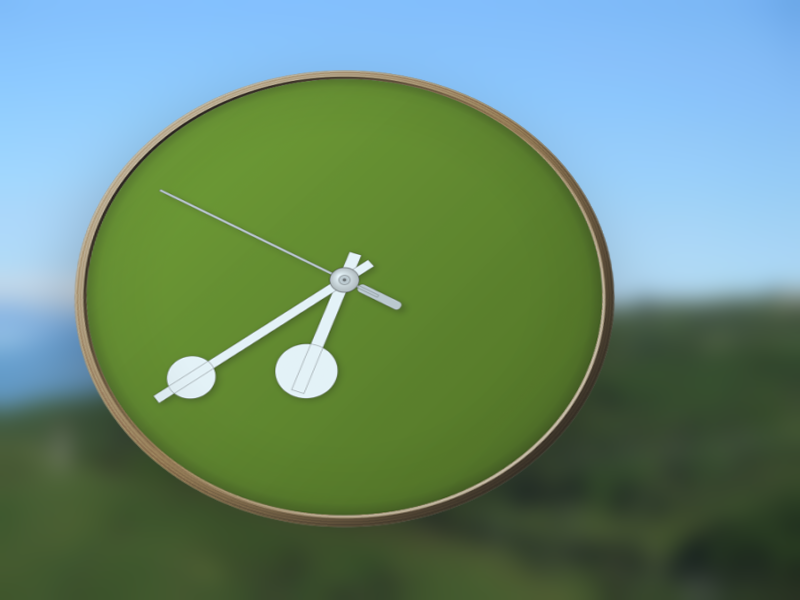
6:38:50
